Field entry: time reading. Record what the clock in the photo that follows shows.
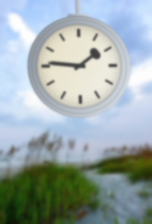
1:46
